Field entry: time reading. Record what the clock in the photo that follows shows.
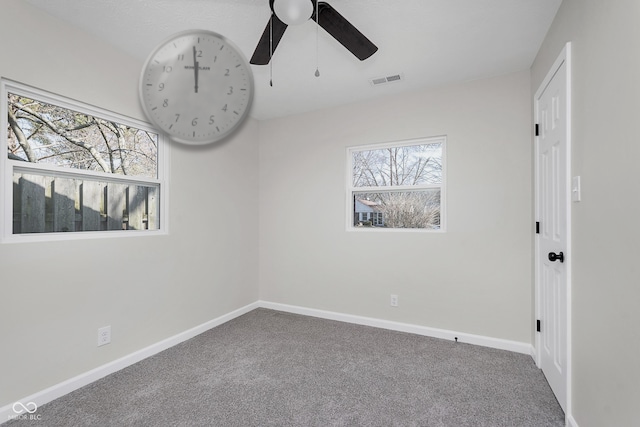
11:59
